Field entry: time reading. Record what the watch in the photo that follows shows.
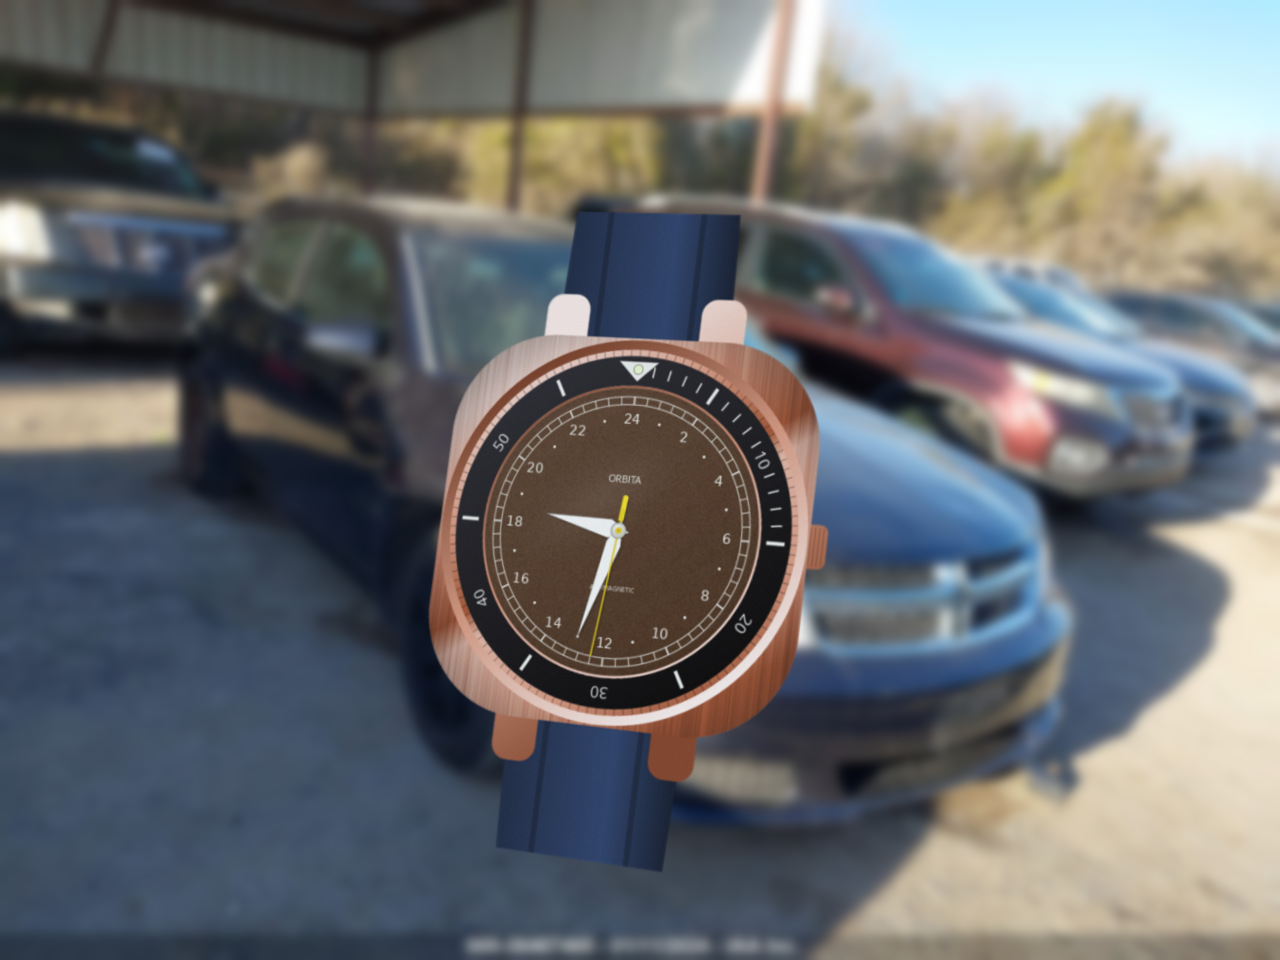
18:32:31
